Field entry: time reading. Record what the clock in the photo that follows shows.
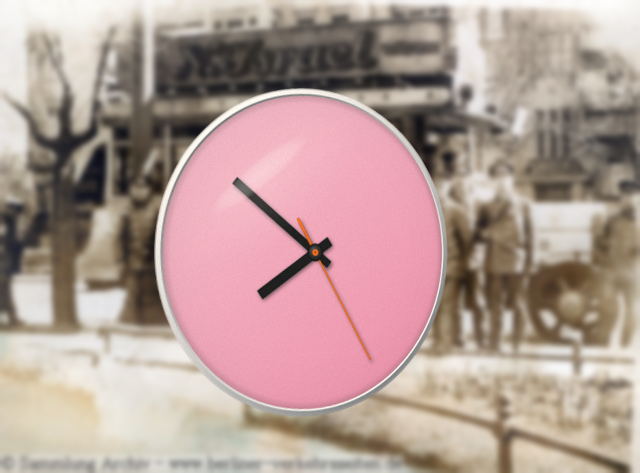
7:51:25
